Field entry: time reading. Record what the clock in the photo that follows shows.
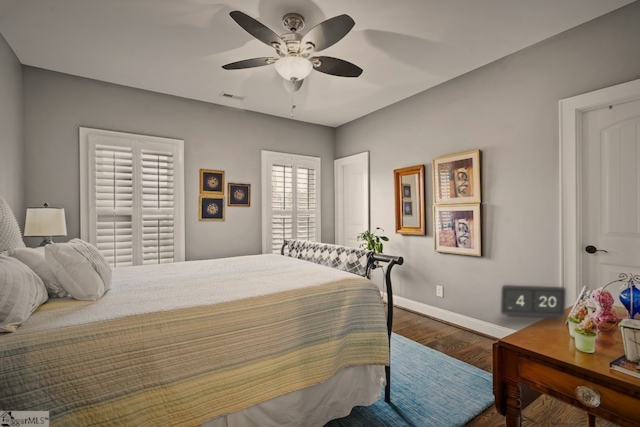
4:20
